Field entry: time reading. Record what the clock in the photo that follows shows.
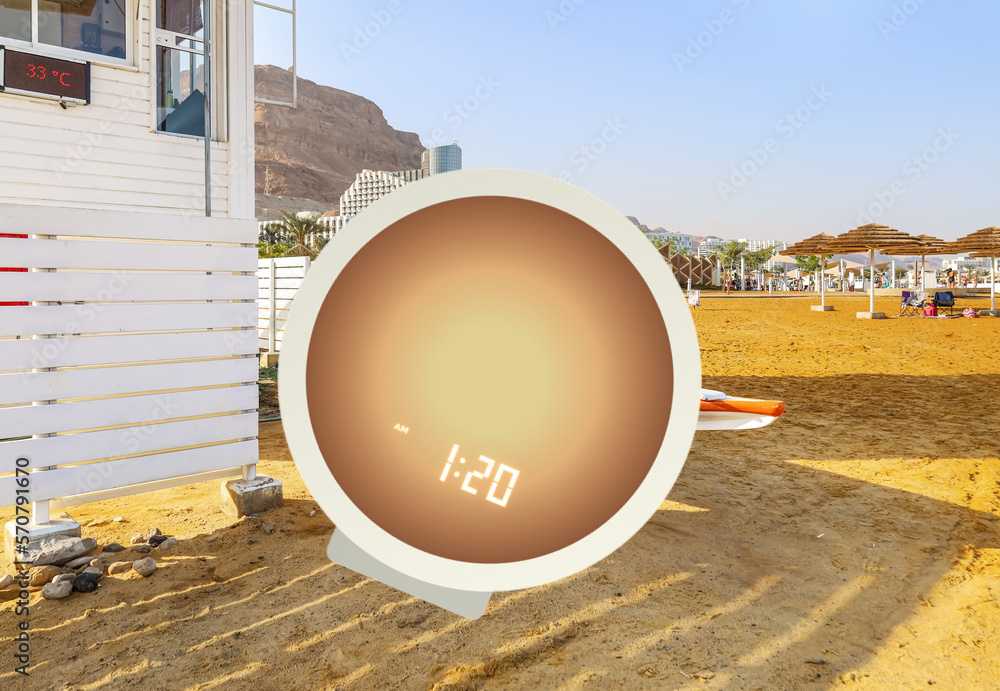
1:20
